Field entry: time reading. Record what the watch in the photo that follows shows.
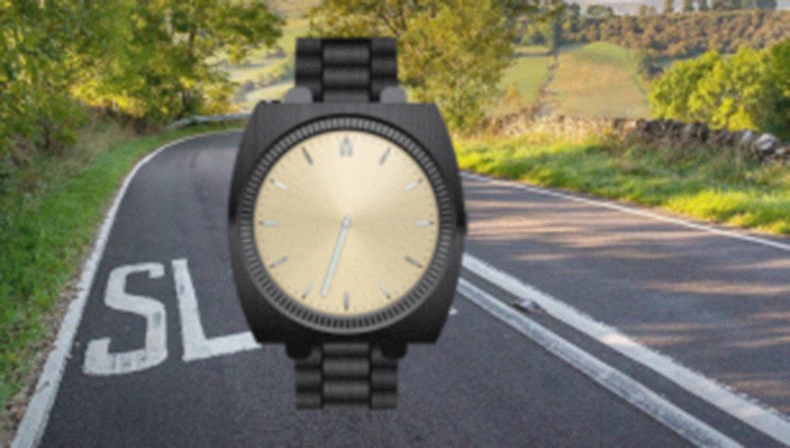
6:33
